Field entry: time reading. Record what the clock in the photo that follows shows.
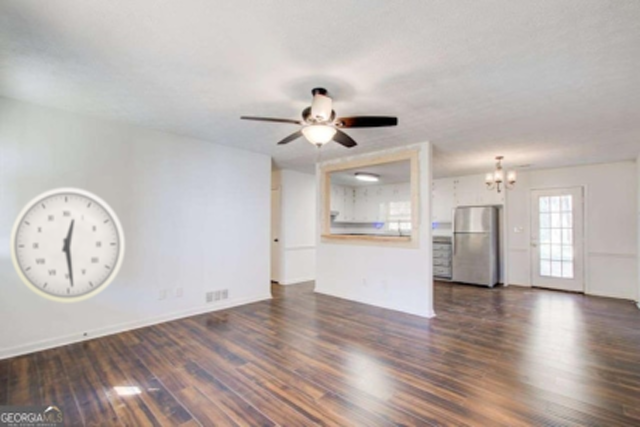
12:29
